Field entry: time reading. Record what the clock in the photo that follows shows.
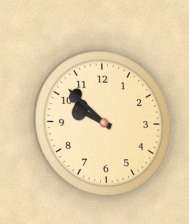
9:52
